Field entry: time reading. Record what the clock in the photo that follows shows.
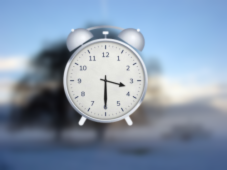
3:30
